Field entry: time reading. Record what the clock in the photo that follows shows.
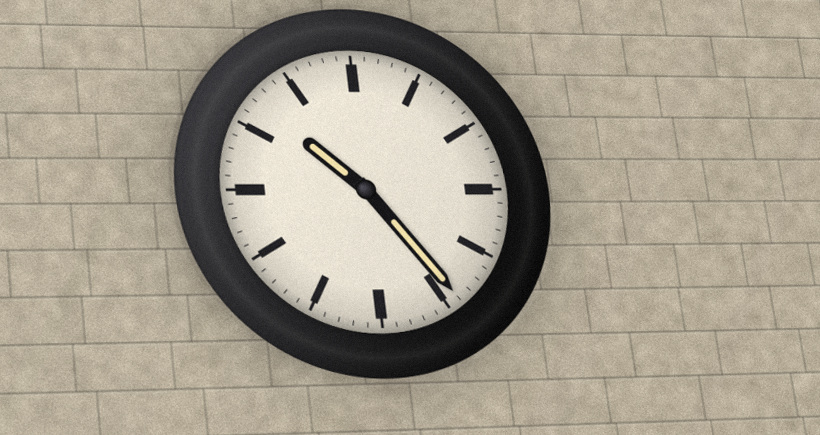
10:24
